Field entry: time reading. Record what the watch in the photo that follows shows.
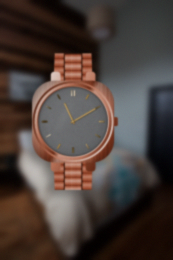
11:10
